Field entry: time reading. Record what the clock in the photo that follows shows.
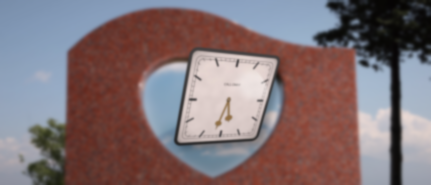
5:32
